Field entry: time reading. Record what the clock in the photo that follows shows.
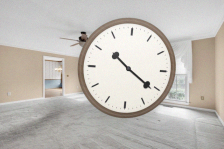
10:21
